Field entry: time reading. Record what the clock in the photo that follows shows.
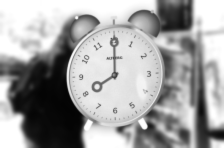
8:00
